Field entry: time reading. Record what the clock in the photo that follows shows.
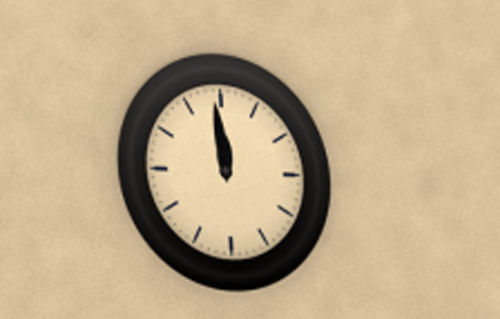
11:59
